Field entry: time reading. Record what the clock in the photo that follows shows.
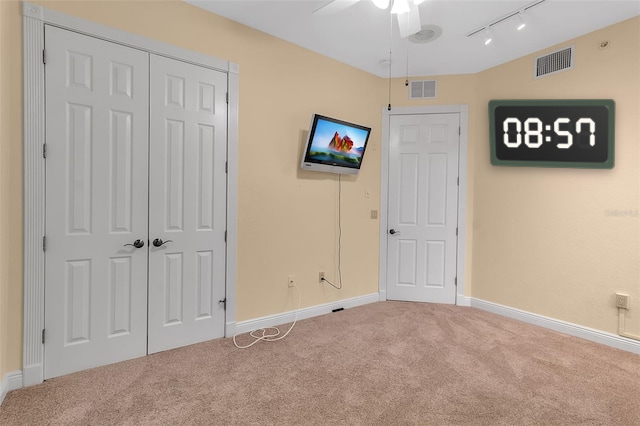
8:57
